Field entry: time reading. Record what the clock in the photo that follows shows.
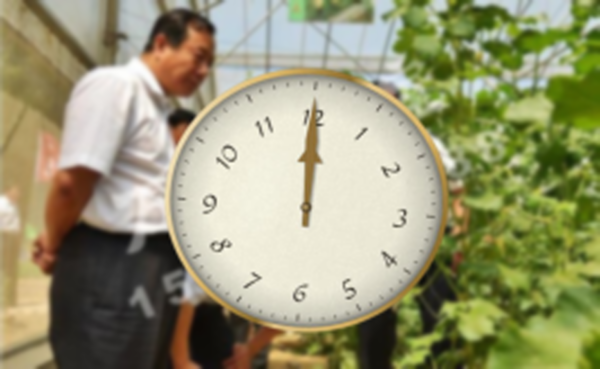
12:00
